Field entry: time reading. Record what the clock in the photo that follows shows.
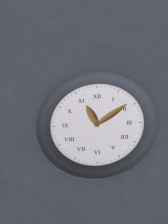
11:09
